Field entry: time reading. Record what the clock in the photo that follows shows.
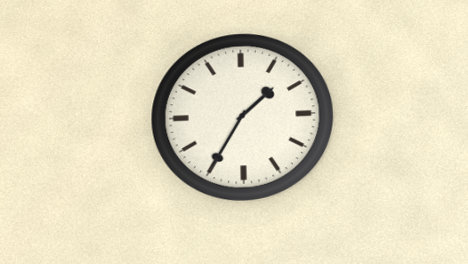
1:35
